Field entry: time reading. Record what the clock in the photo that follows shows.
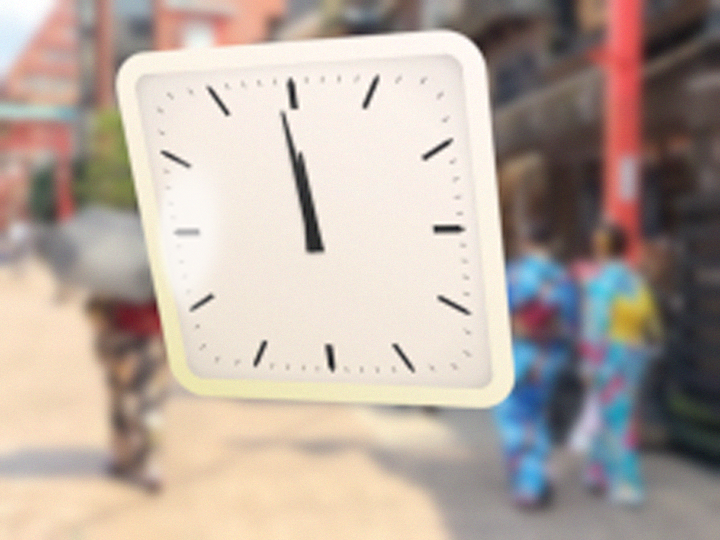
11:59
